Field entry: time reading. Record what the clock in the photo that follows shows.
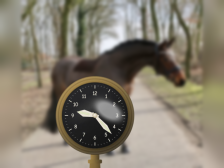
9:23
